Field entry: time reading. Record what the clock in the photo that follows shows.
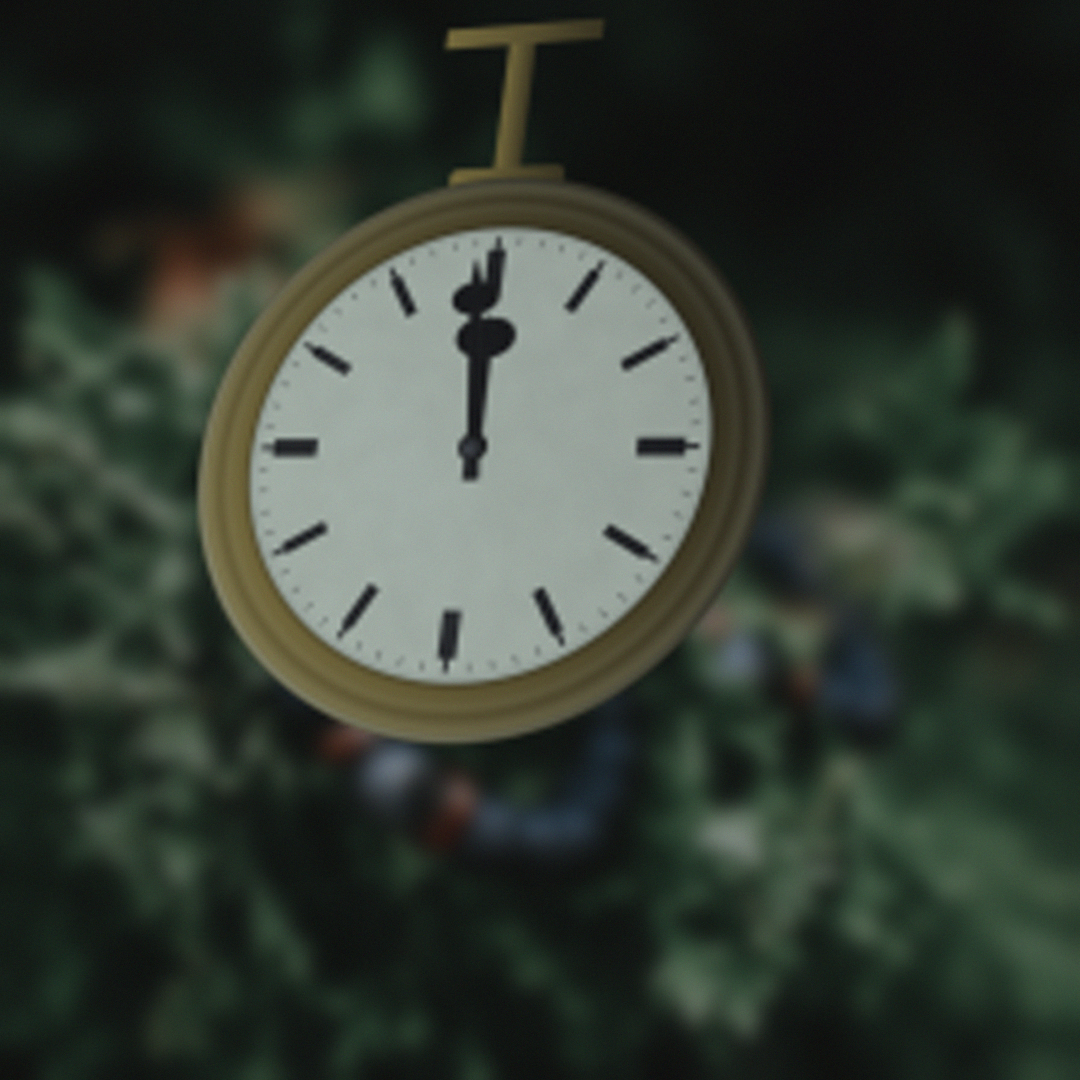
11:59
